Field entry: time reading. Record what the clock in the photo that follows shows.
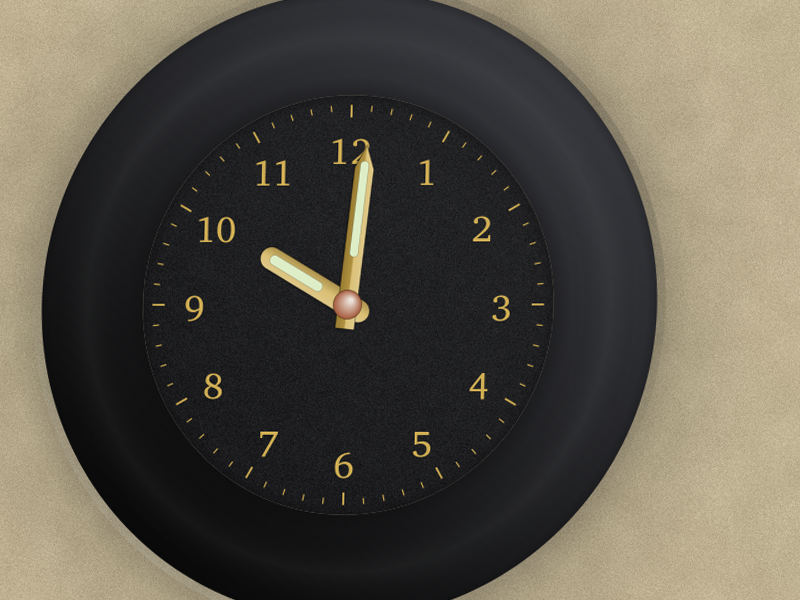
10:01
